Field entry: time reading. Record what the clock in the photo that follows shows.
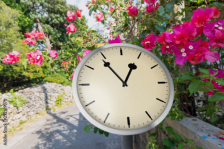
12:54
